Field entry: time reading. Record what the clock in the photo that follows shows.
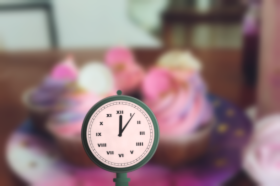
12:06
